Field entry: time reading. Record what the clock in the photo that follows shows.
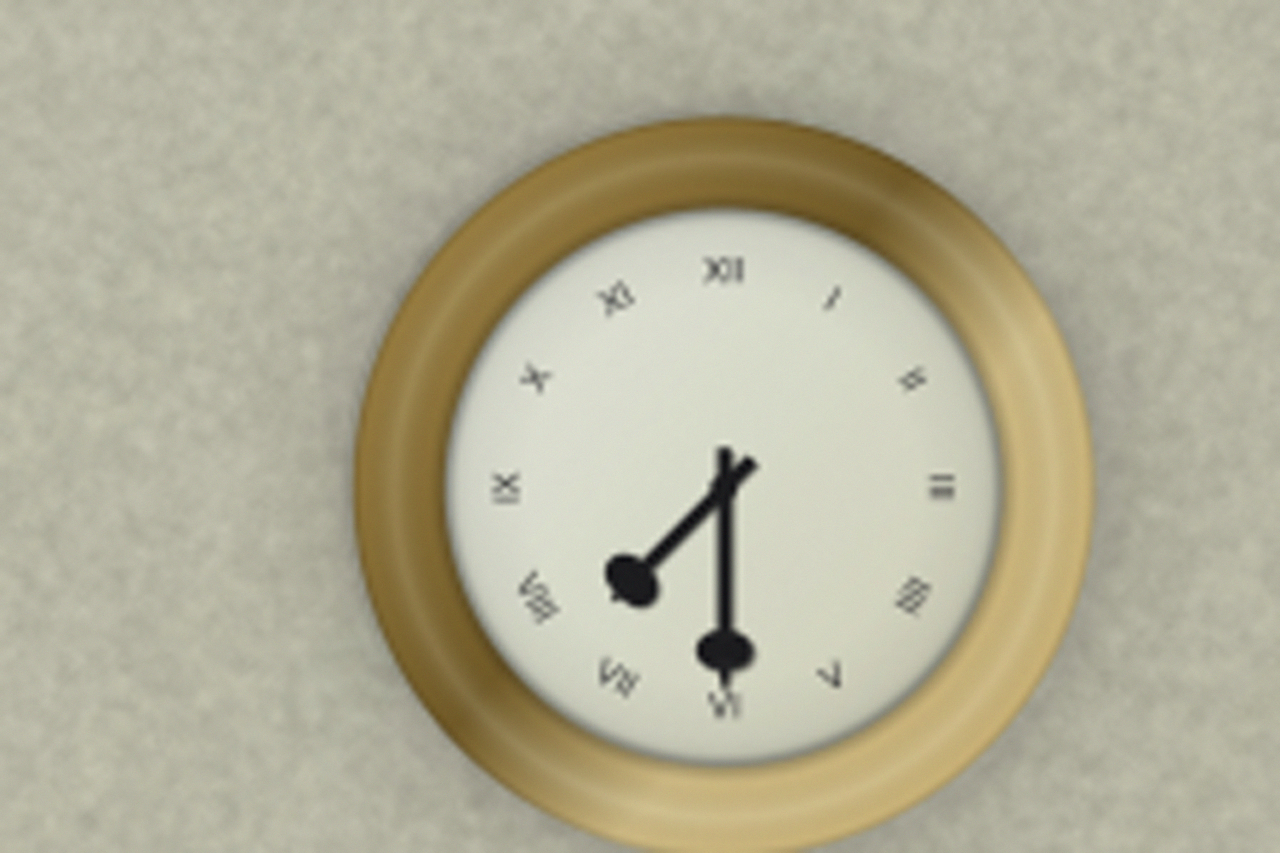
7:30
